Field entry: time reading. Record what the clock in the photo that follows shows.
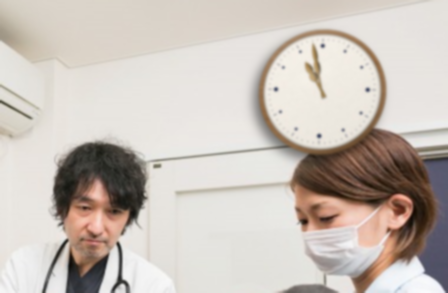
10:58
